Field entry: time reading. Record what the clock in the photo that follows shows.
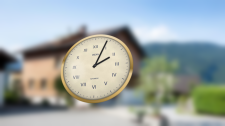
2:04
